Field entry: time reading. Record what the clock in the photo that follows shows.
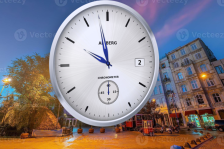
9:58
